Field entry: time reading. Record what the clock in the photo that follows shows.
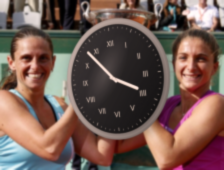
3:53
